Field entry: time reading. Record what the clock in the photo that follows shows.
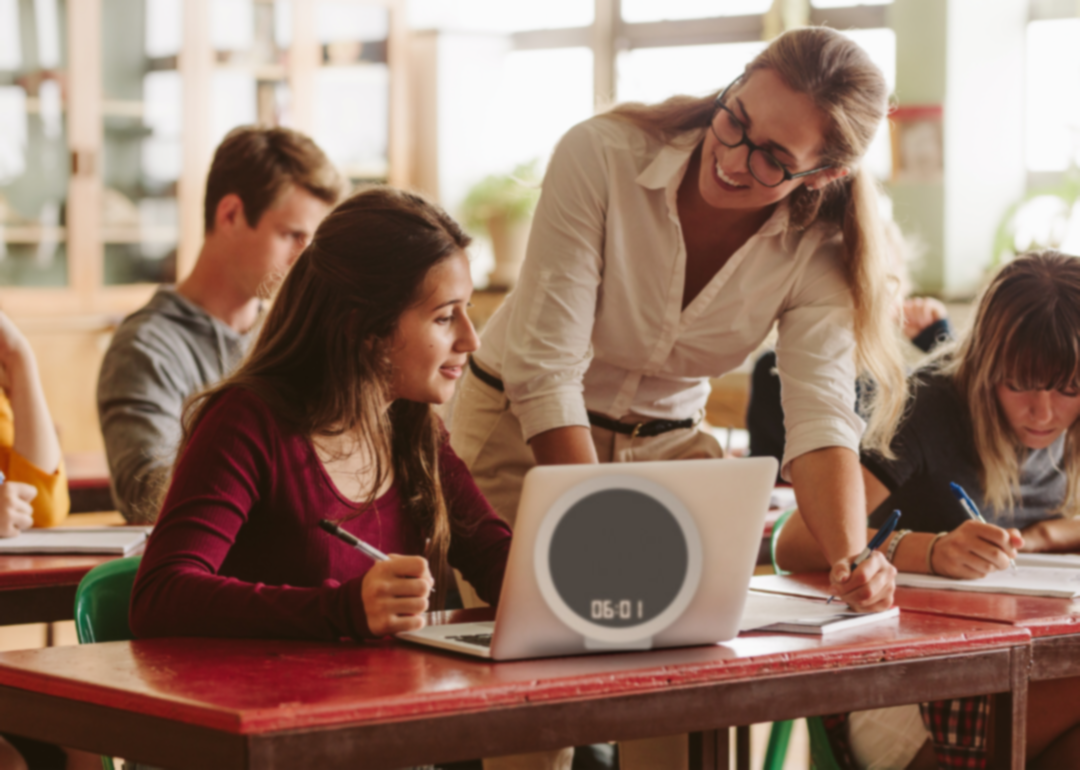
6:01
